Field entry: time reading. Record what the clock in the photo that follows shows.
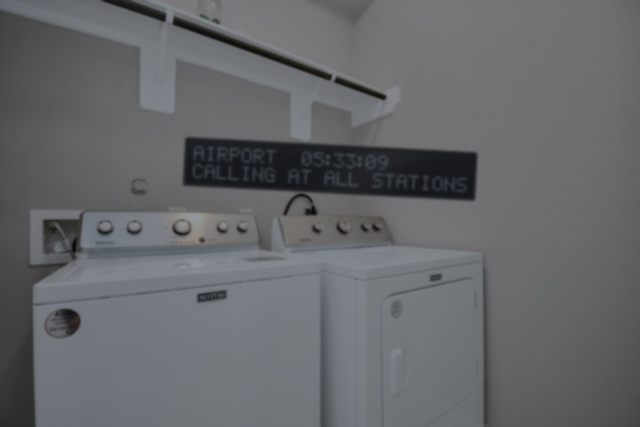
5:33:09
